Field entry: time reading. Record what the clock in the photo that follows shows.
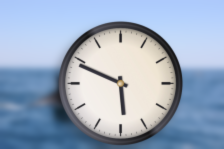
5:49
